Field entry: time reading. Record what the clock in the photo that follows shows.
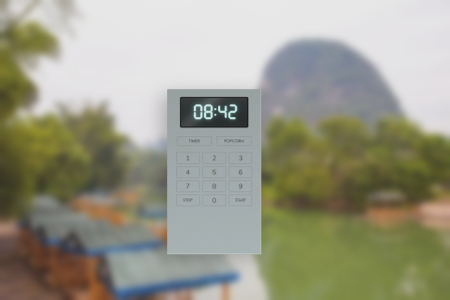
8:42
